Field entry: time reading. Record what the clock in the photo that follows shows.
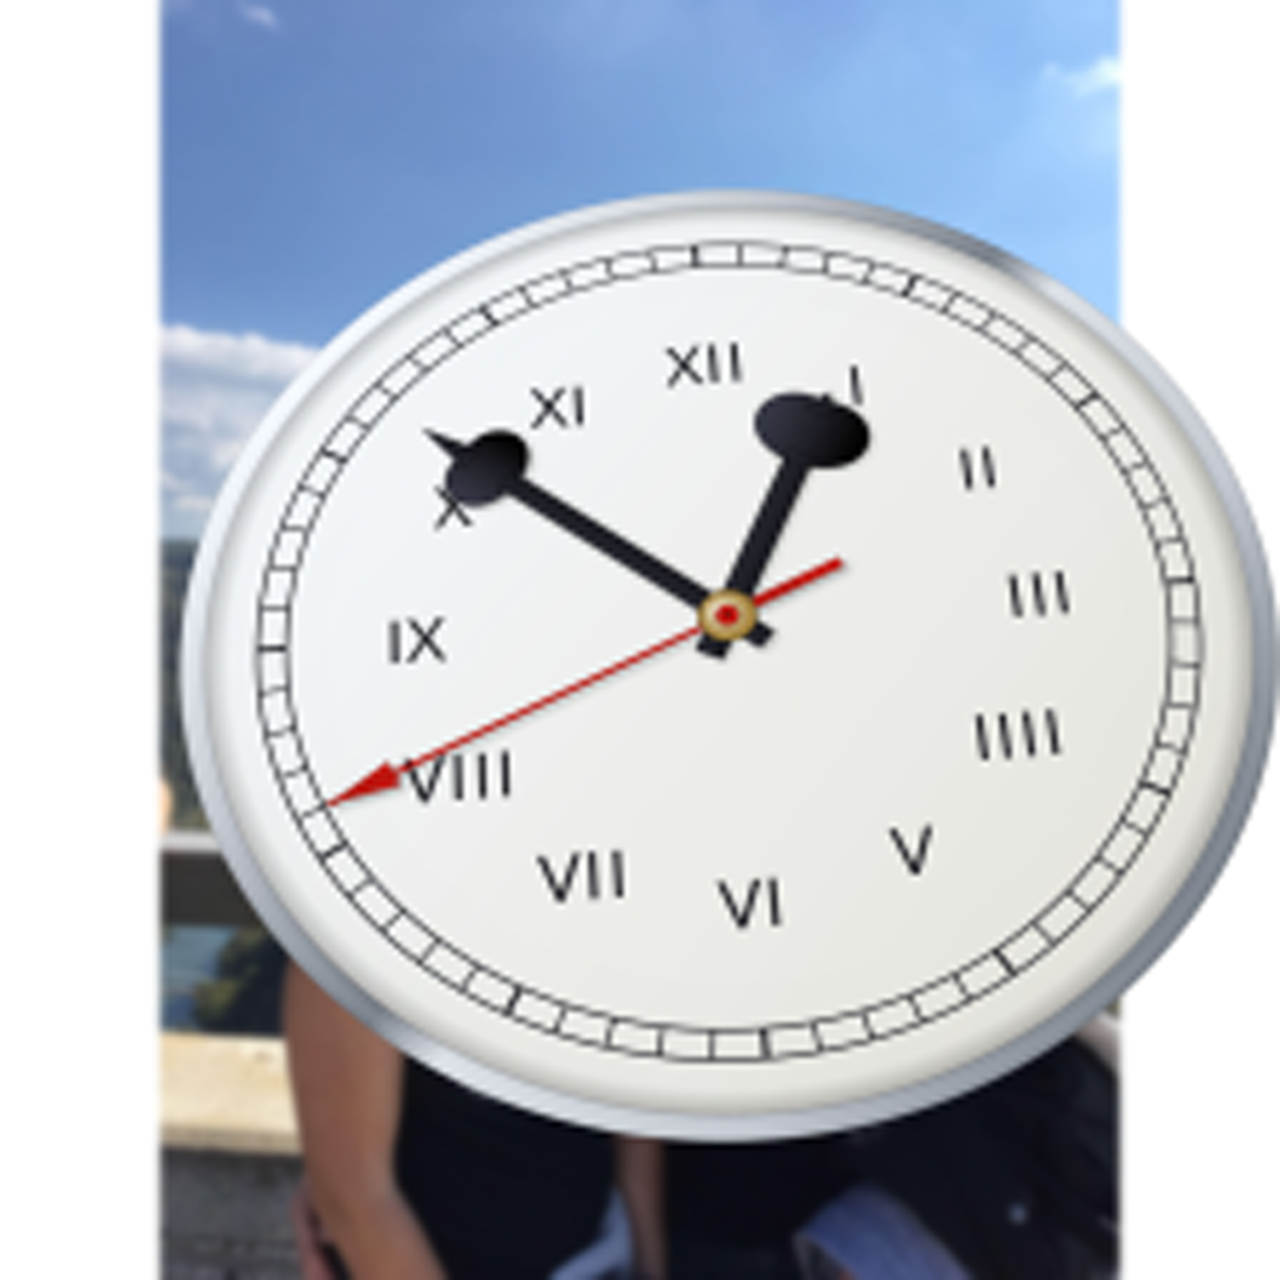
12:51:41
